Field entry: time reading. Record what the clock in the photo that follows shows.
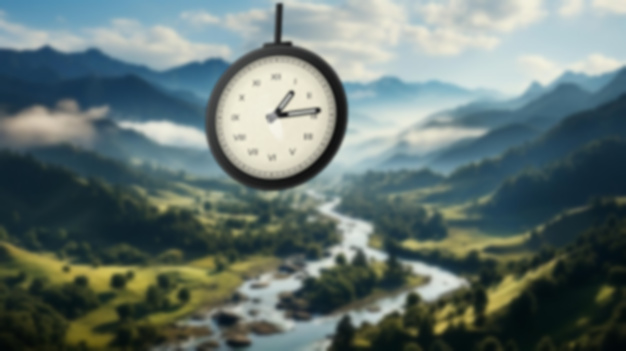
1:14
